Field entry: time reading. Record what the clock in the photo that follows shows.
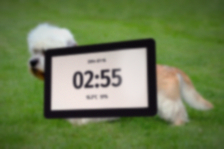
2:55
